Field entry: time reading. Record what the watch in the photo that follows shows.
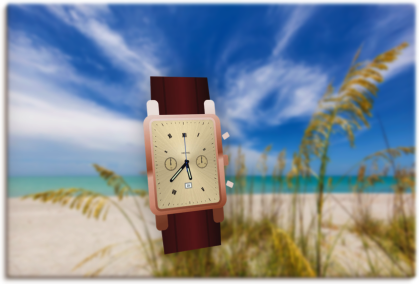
5:38
